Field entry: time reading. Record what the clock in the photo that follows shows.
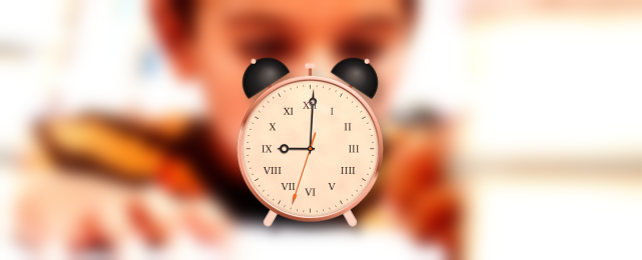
9:00:33
